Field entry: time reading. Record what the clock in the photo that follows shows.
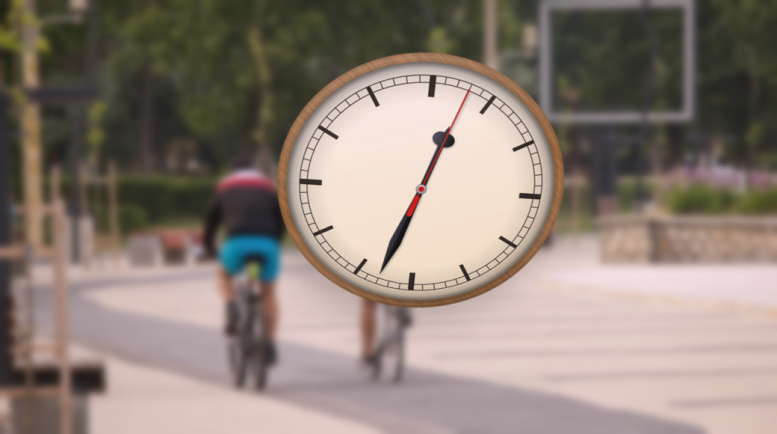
12:33:03
